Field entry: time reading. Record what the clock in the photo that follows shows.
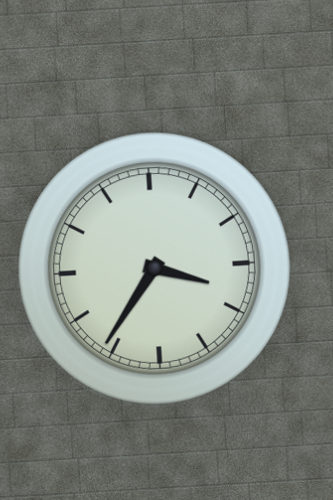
3:36
